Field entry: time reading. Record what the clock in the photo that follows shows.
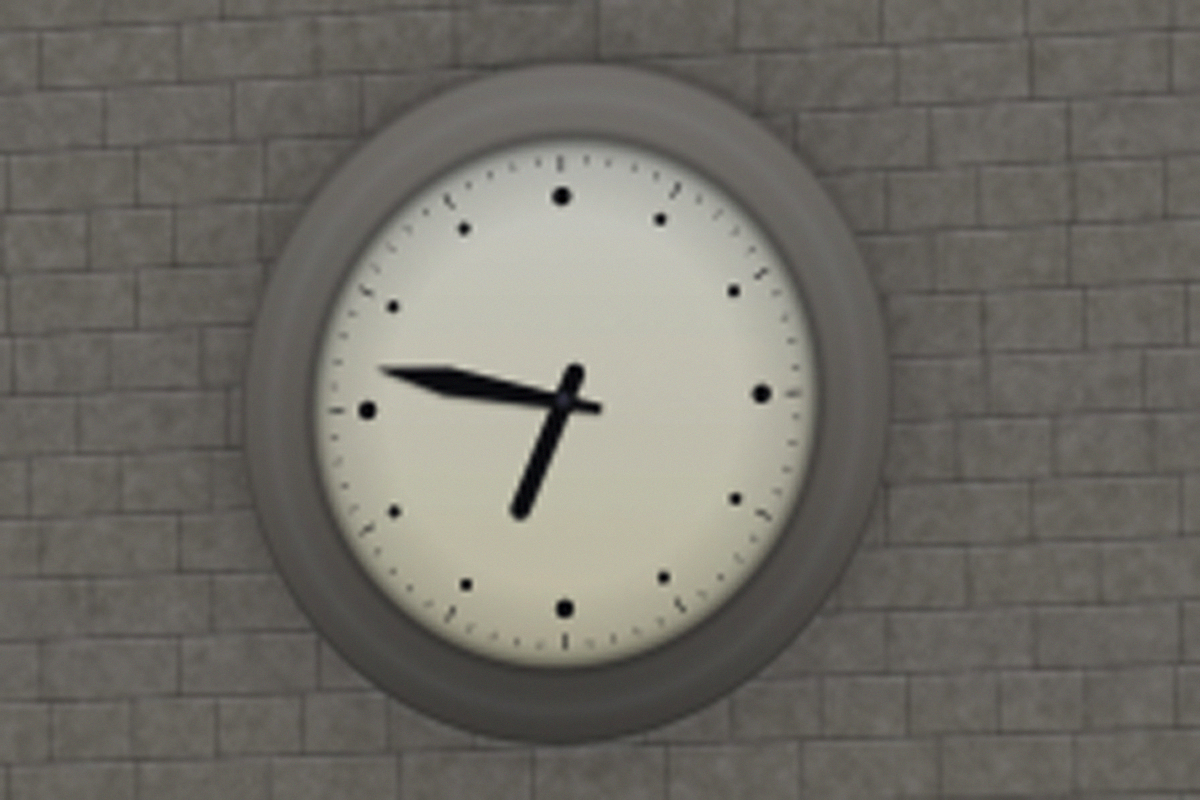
6:47
